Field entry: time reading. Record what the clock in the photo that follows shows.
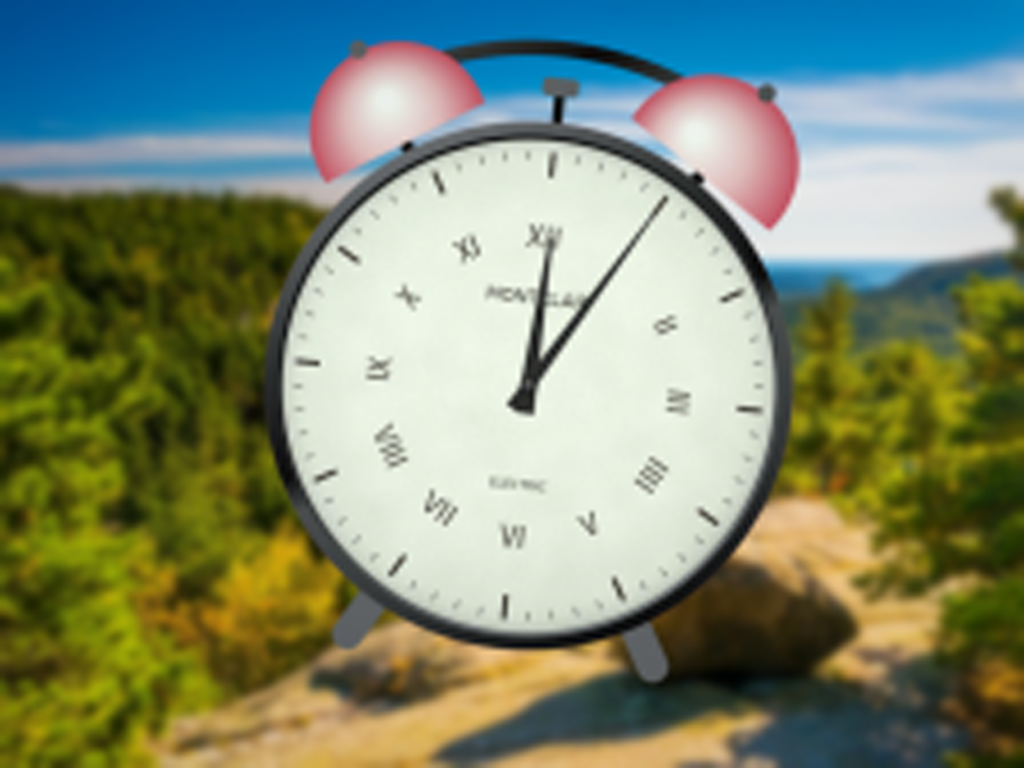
12:05
